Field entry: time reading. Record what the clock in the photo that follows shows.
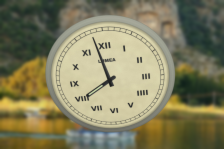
7:58
